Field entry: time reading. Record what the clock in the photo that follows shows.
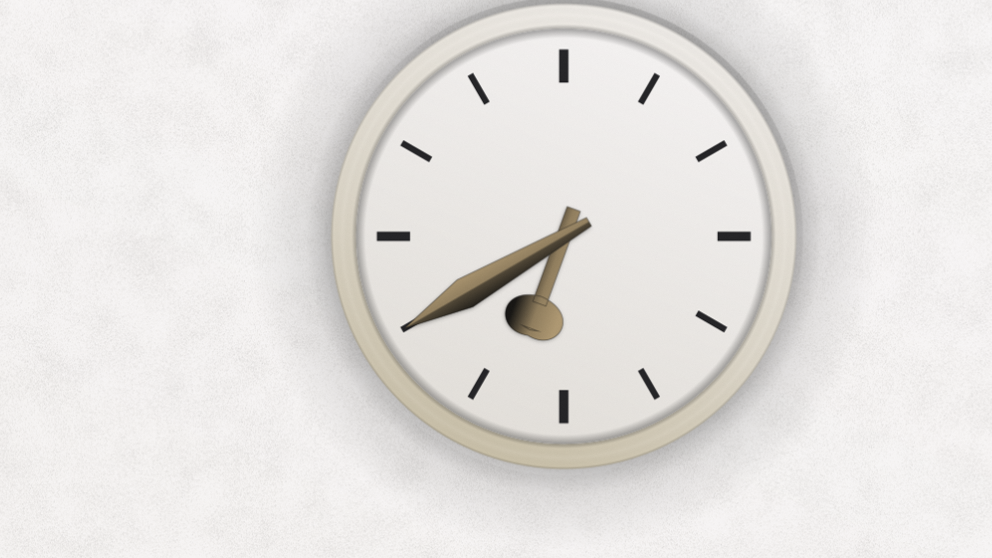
6:40
